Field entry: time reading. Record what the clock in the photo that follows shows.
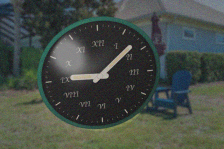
9:08
